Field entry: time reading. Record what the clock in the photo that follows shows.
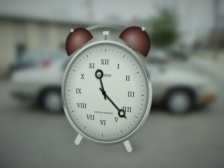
11:22
